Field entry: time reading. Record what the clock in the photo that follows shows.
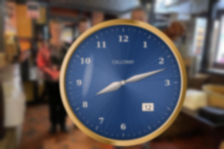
8:12
